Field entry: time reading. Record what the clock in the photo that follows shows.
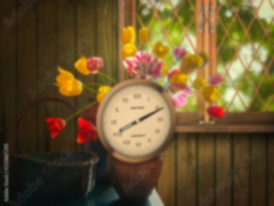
8:11
